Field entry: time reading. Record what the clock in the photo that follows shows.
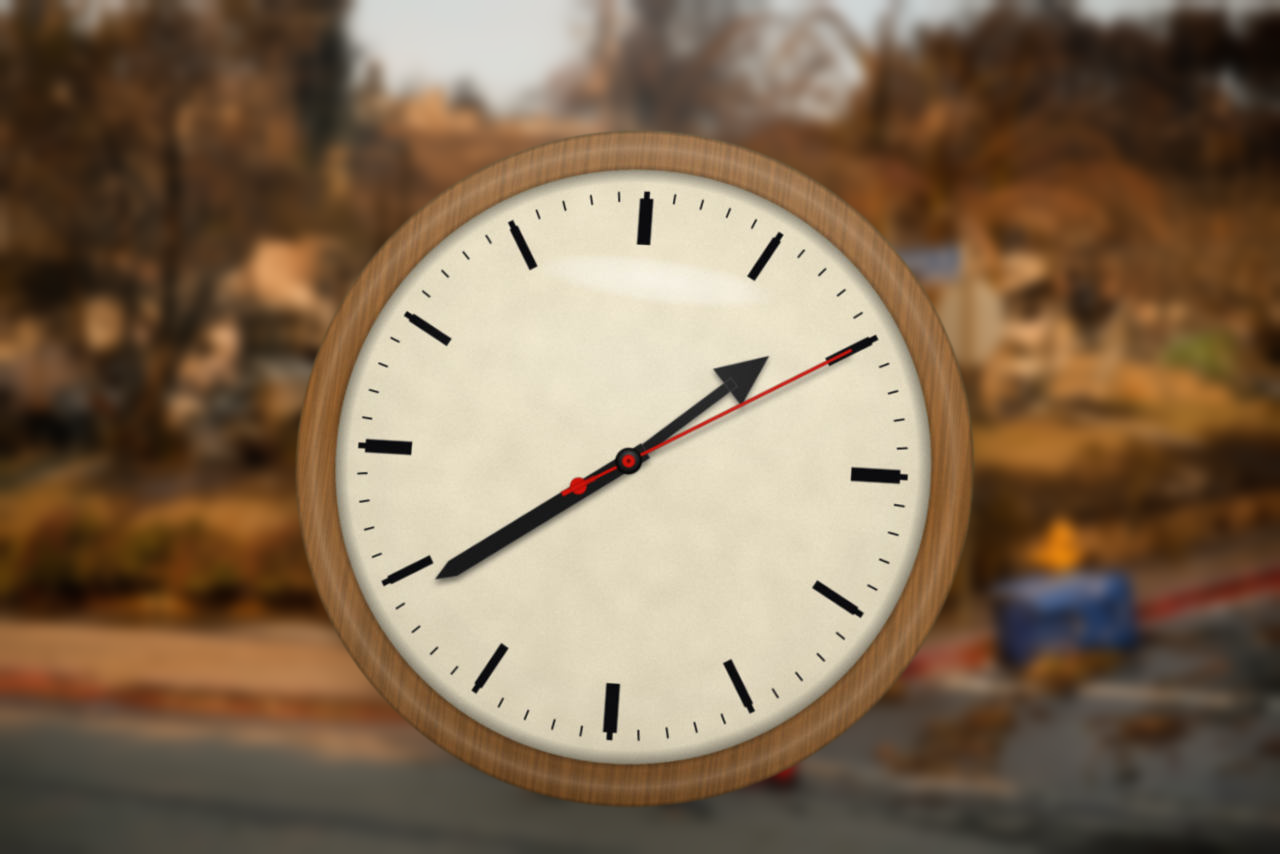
1:39:10
